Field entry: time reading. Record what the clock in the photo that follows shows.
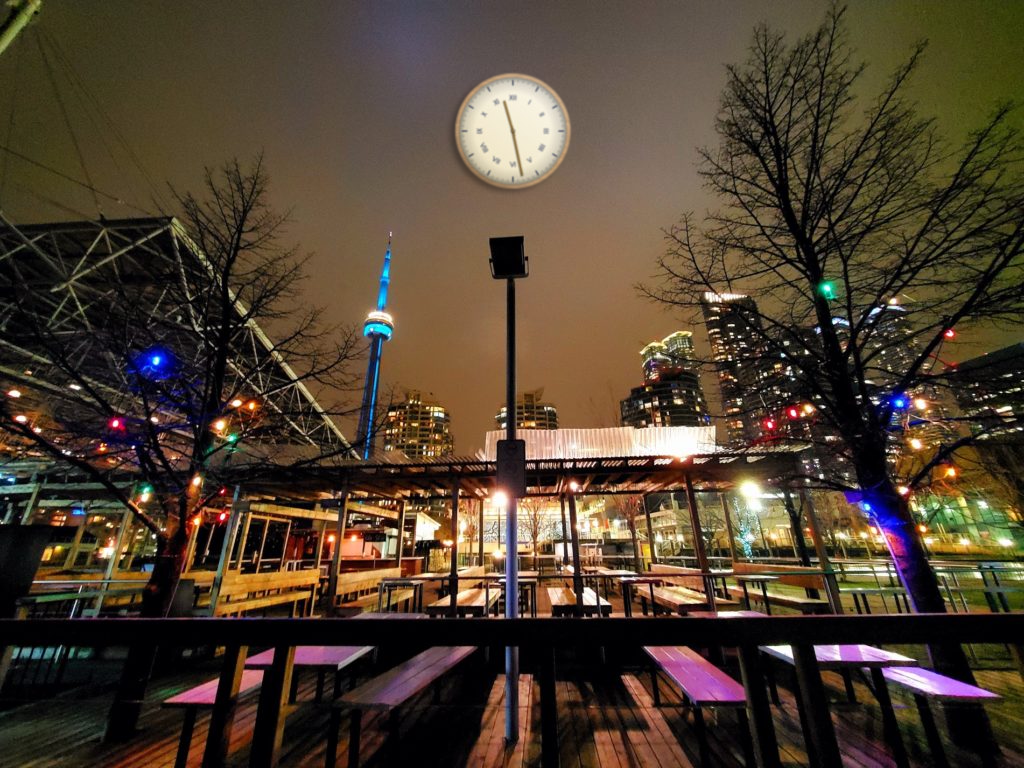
11:28
